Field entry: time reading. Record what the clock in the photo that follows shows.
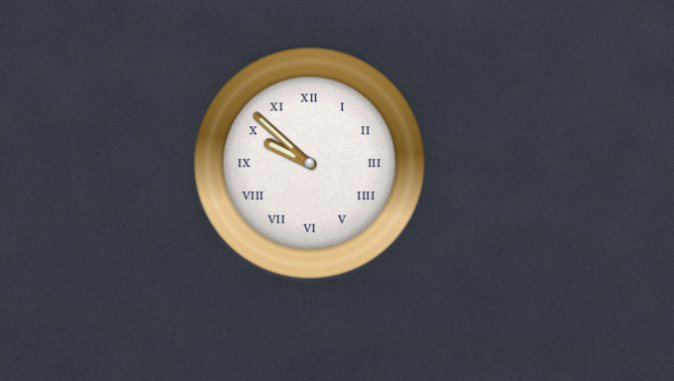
9:52
